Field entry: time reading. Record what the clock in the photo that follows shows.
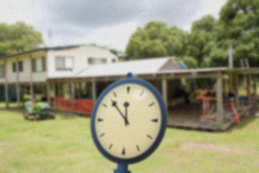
11:53
